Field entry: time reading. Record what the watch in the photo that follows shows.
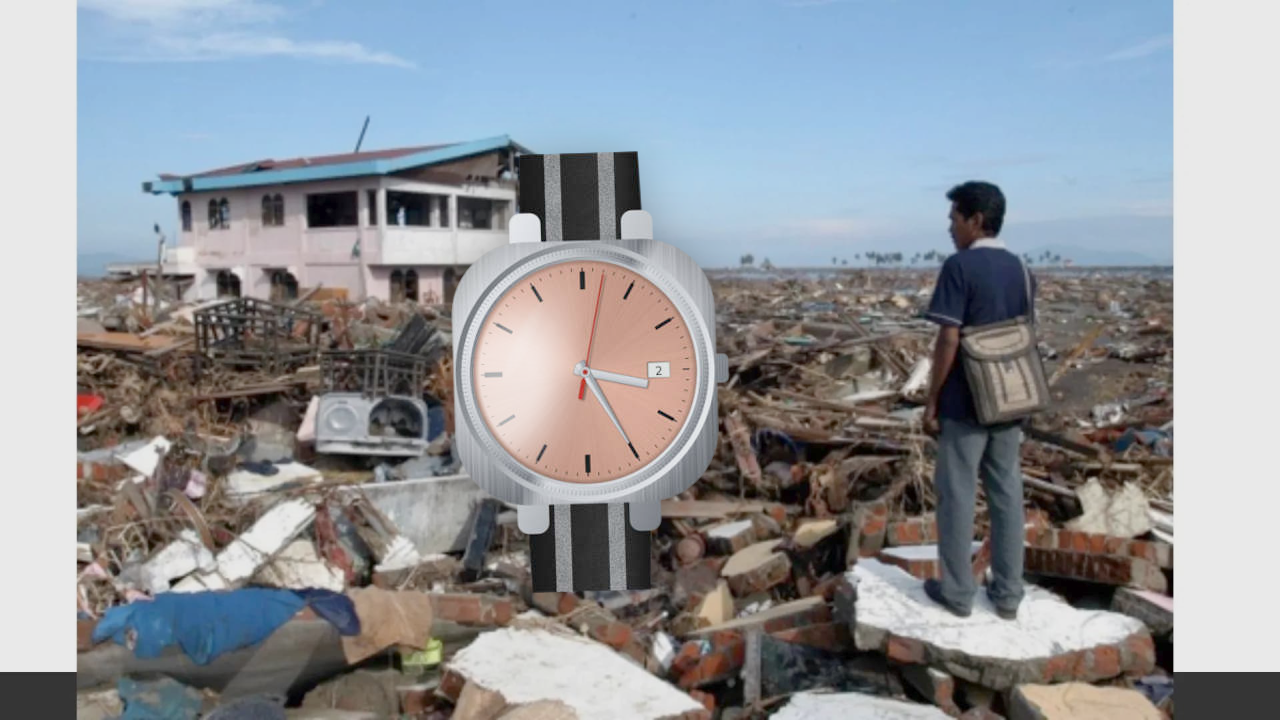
3:25:02
